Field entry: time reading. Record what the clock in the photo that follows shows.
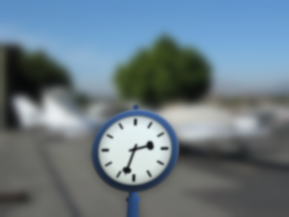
2:33
